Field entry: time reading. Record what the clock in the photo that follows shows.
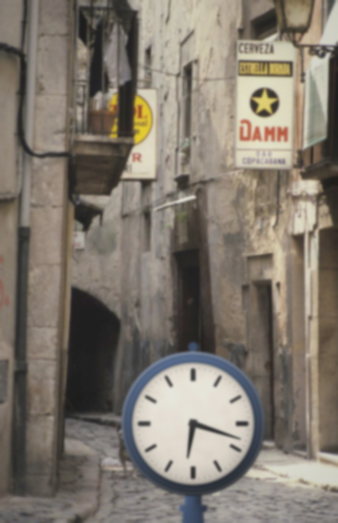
6:18
